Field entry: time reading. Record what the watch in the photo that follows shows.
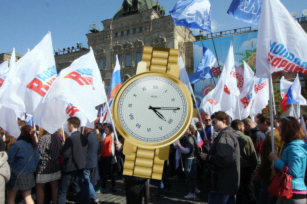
4:14
